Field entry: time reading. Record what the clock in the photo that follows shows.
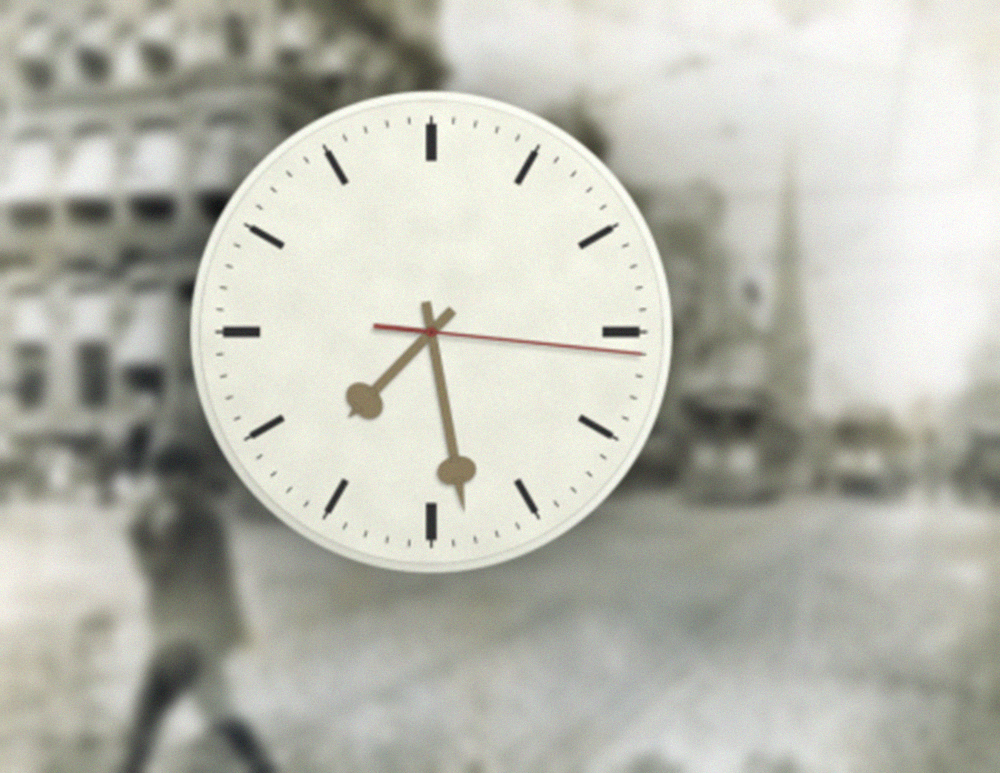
7:28:16
